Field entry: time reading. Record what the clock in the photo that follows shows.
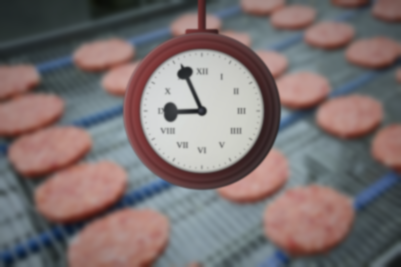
8:56
